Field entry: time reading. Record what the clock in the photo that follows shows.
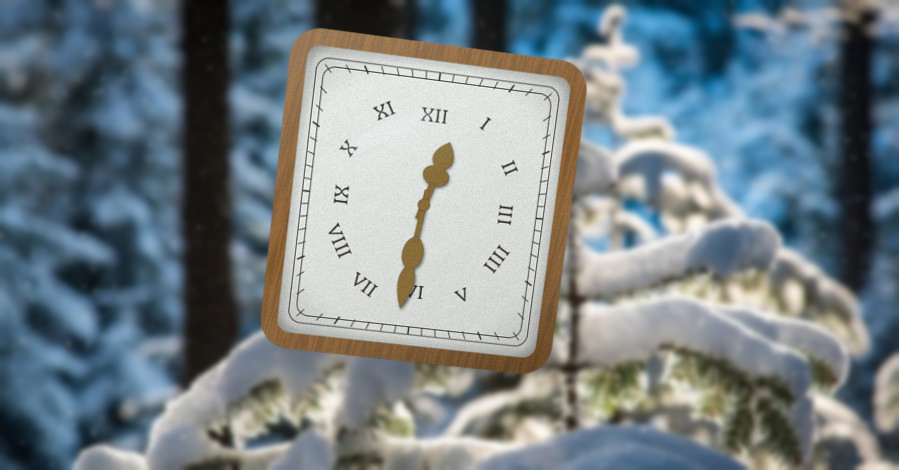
12:31
